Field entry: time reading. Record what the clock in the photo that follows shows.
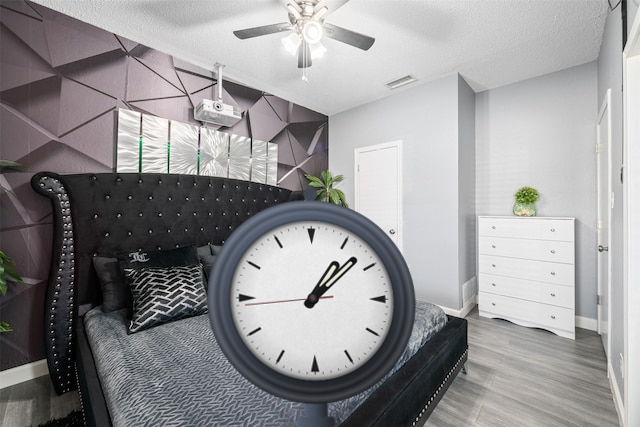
1:07:44
